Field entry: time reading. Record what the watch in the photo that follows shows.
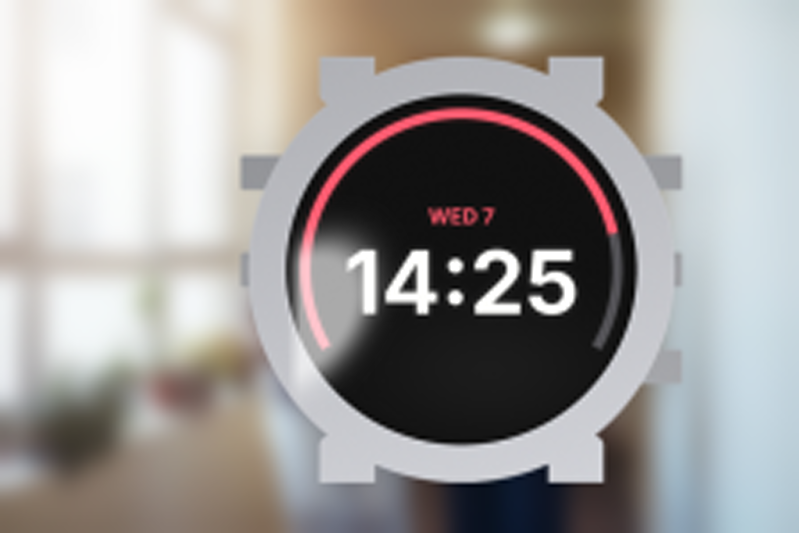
14:25
